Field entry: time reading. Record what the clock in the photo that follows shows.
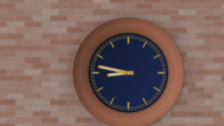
8:47
